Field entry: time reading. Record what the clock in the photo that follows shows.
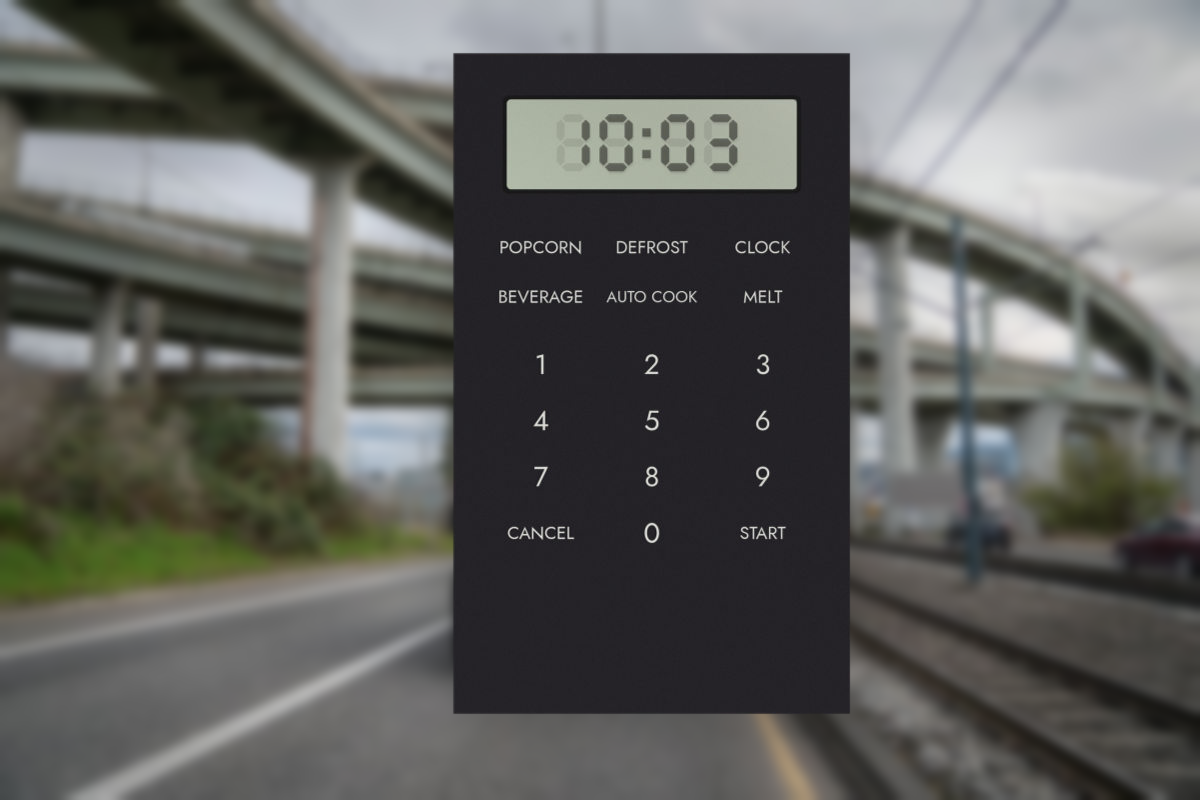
10:03
